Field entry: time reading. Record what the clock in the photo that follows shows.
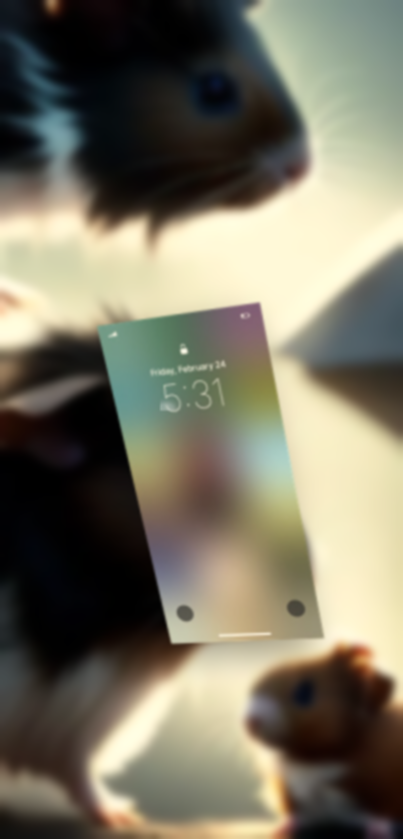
5:31
